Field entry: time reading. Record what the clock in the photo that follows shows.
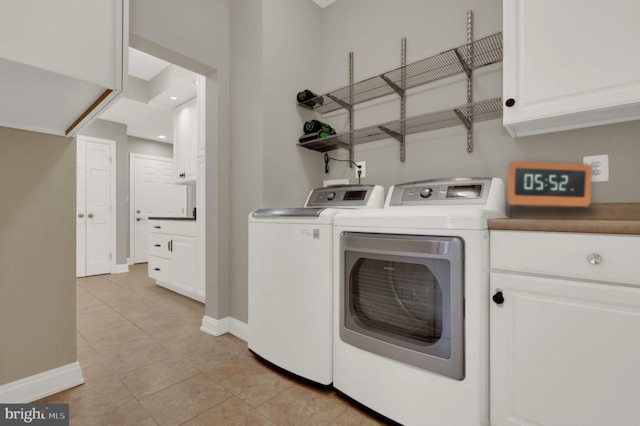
5:52
